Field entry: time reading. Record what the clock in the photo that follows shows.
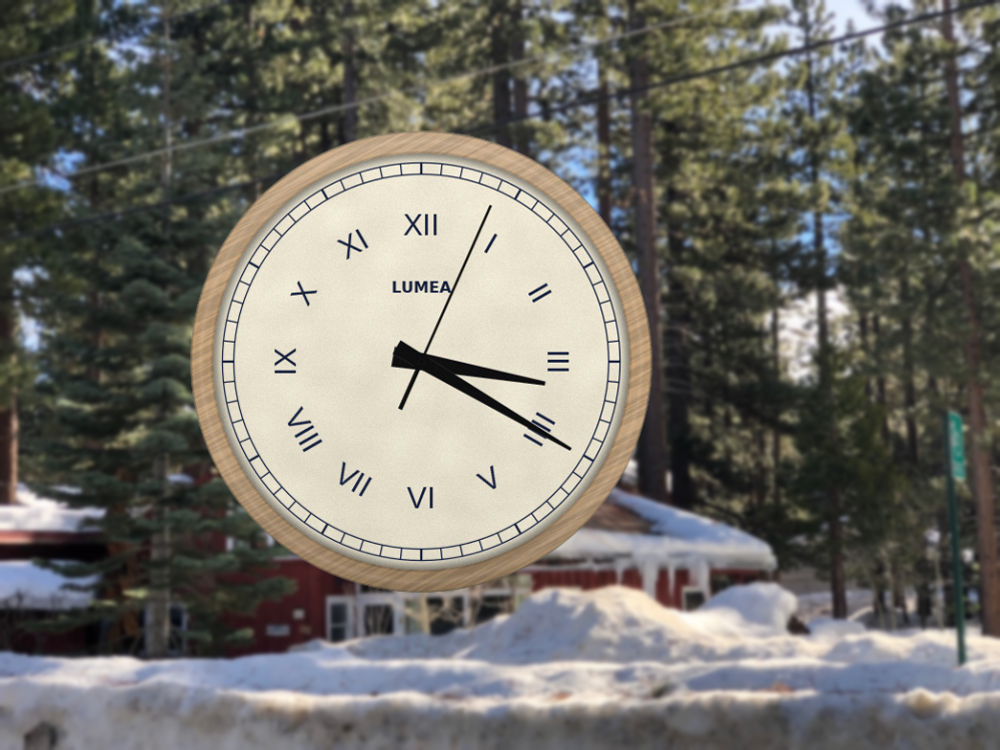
3:20:04
